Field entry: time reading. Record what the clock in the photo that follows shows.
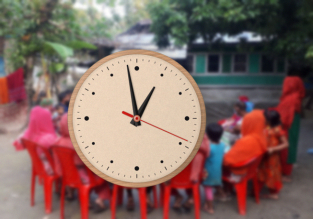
12:58:19
